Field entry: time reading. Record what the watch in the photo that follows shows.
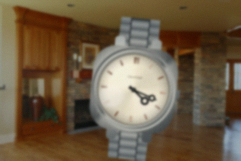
4:18
